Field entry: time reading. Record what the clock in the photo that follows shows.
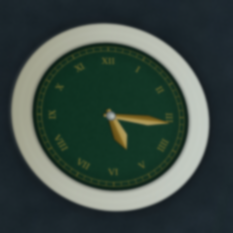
5:16
